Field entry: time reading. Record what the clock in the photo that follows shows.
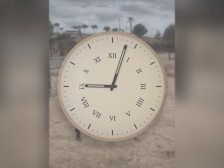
9:03
